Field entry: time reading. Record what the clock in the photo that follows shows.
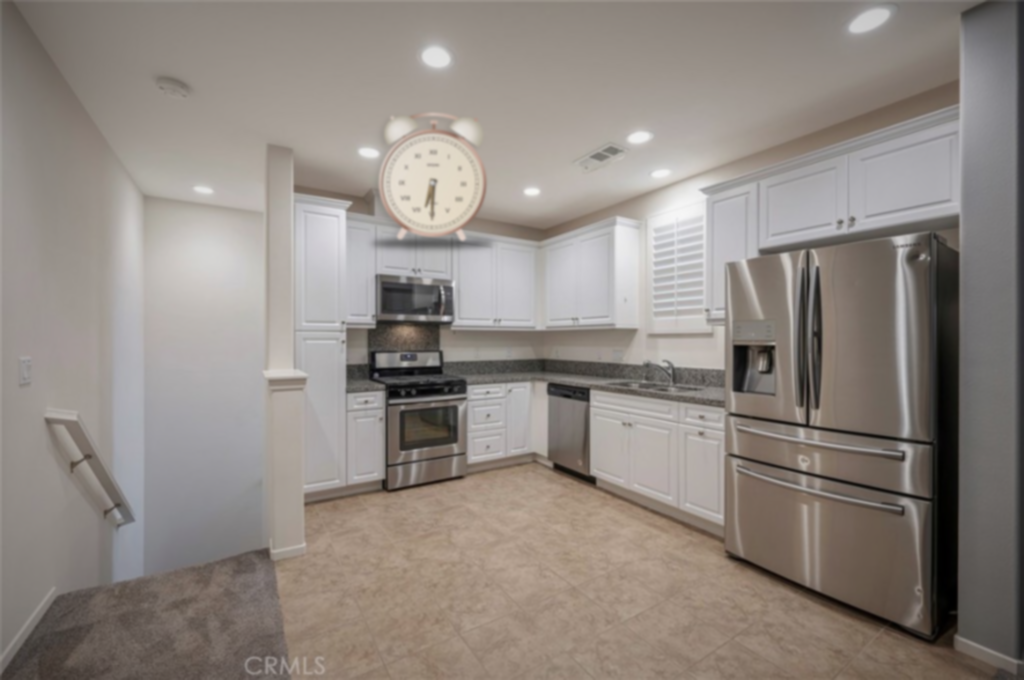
6:30
